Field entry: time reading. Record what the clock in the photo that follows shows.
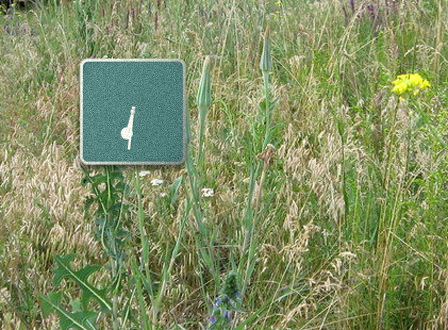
6:31
